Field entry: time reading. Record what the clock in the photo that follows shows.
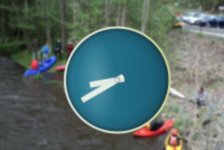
8:40
